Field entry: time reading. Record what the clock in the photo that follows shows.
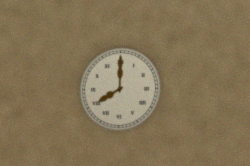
8:00
